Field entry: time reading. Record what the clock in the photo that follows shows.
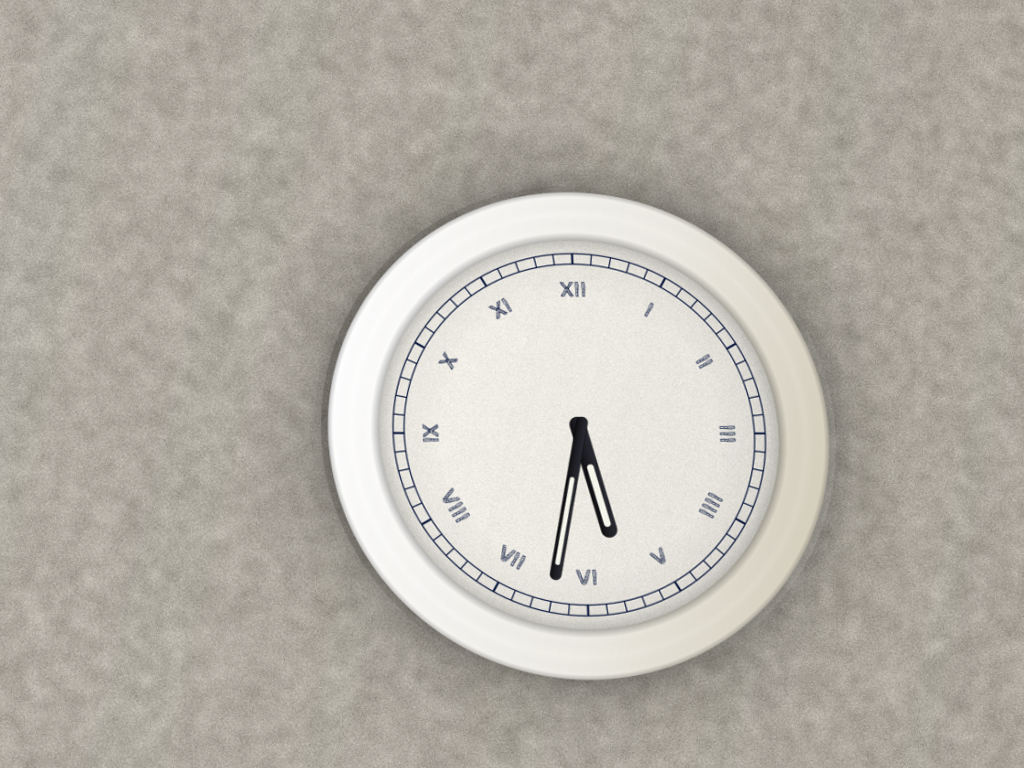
5:32
